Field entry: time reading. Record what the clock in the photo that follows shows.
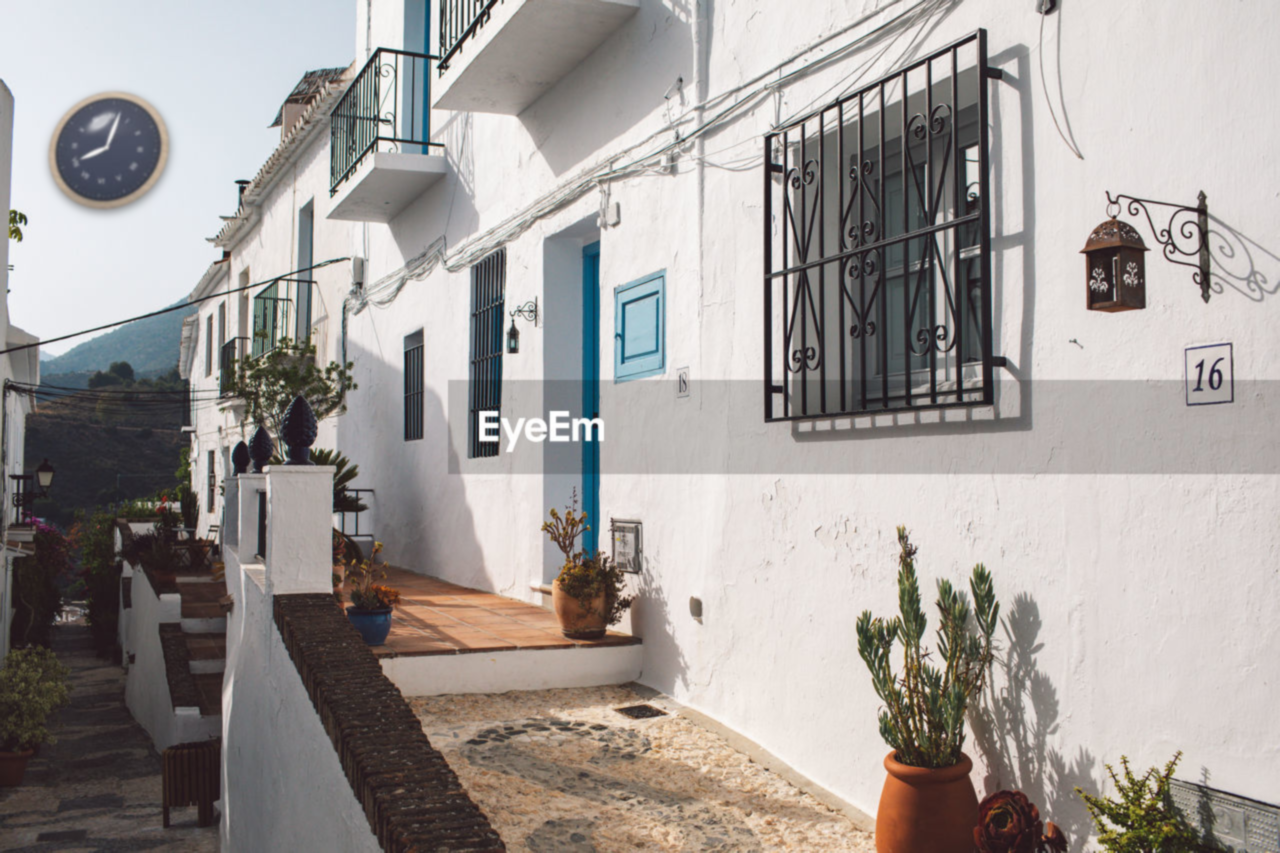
8:02
